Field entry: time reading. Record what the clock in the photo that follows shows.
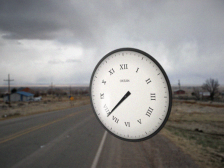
7:38
